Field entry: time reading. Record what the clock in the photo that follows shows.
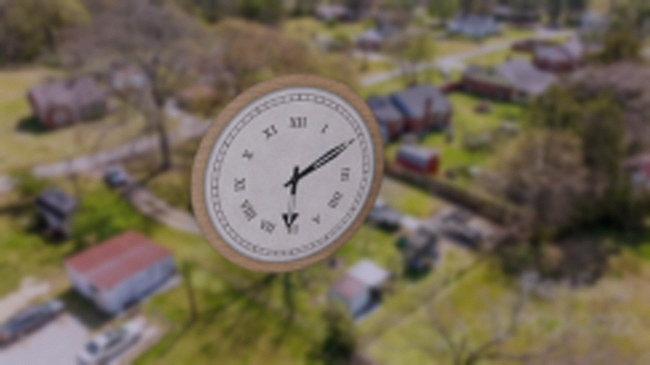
6:10
